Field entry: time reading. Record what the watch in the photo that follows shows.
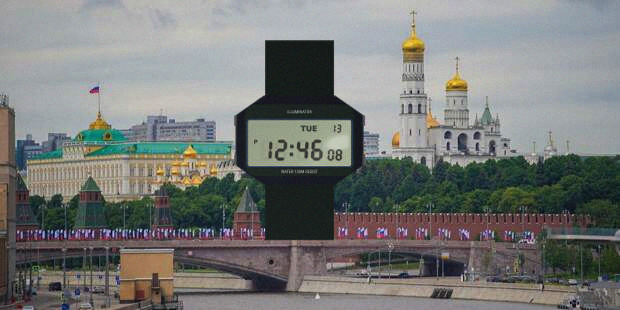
12:46:08
